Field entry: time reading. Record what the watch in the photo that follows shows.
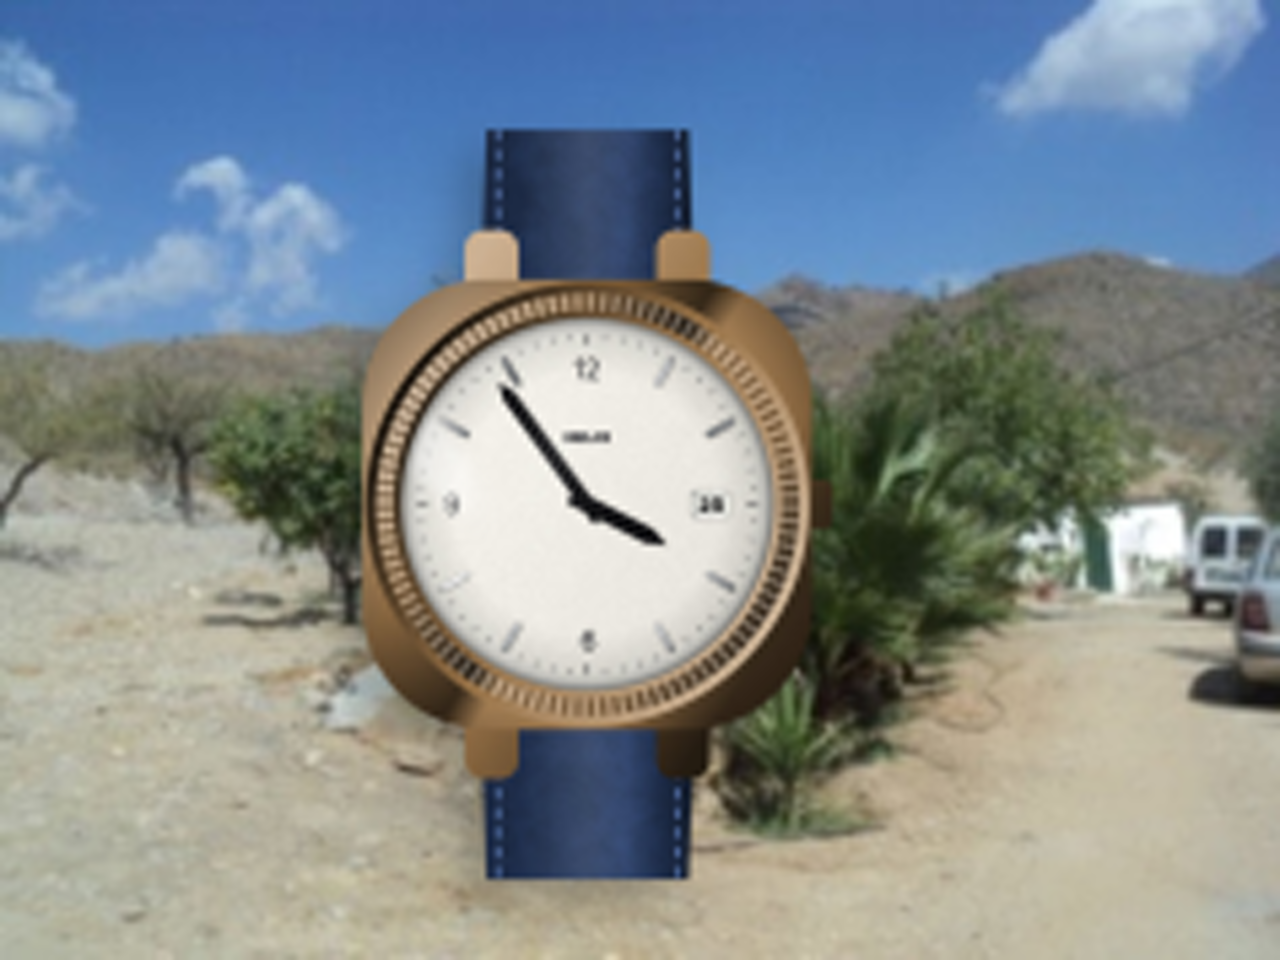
3:54
